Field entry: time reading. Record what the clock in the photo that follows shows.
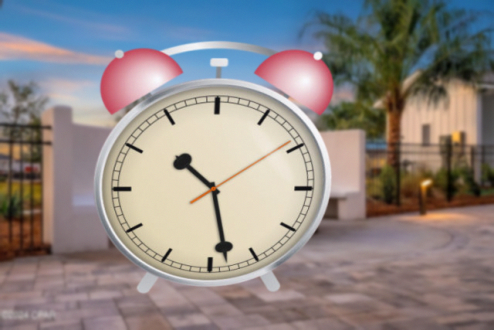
10:28:09
